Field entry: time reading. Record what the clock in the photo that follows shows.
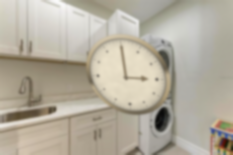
3:00
